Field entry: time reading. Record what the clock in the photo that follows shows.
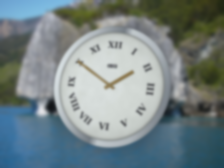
1:50
